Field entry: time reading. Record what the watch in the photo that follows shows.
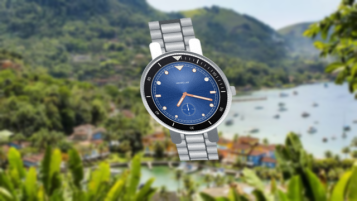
7:18
